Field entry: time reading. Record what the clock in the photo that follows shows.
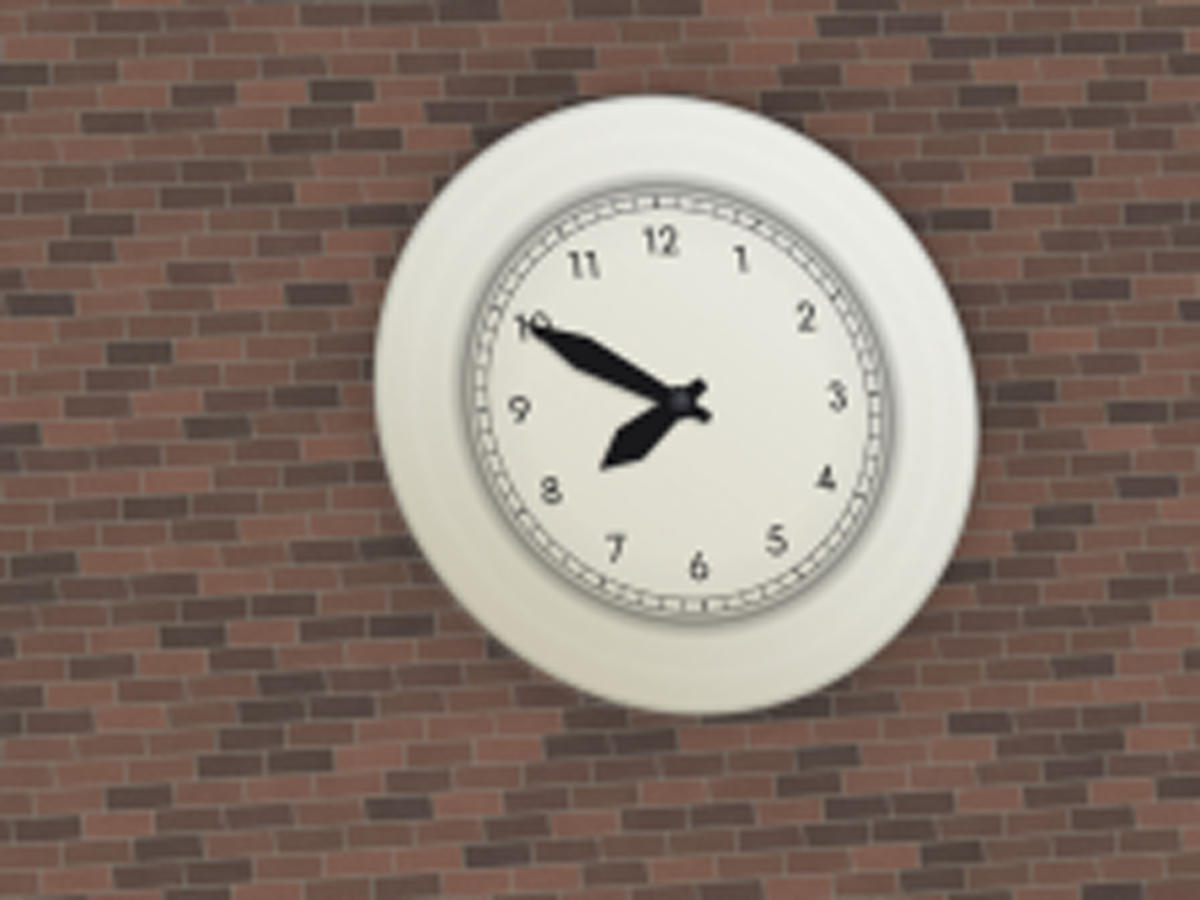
7:50
